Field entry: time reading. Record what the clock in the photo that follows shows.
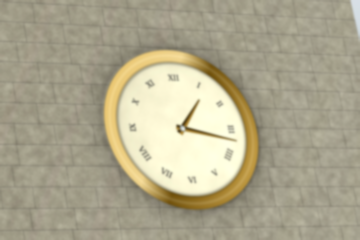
1:17
